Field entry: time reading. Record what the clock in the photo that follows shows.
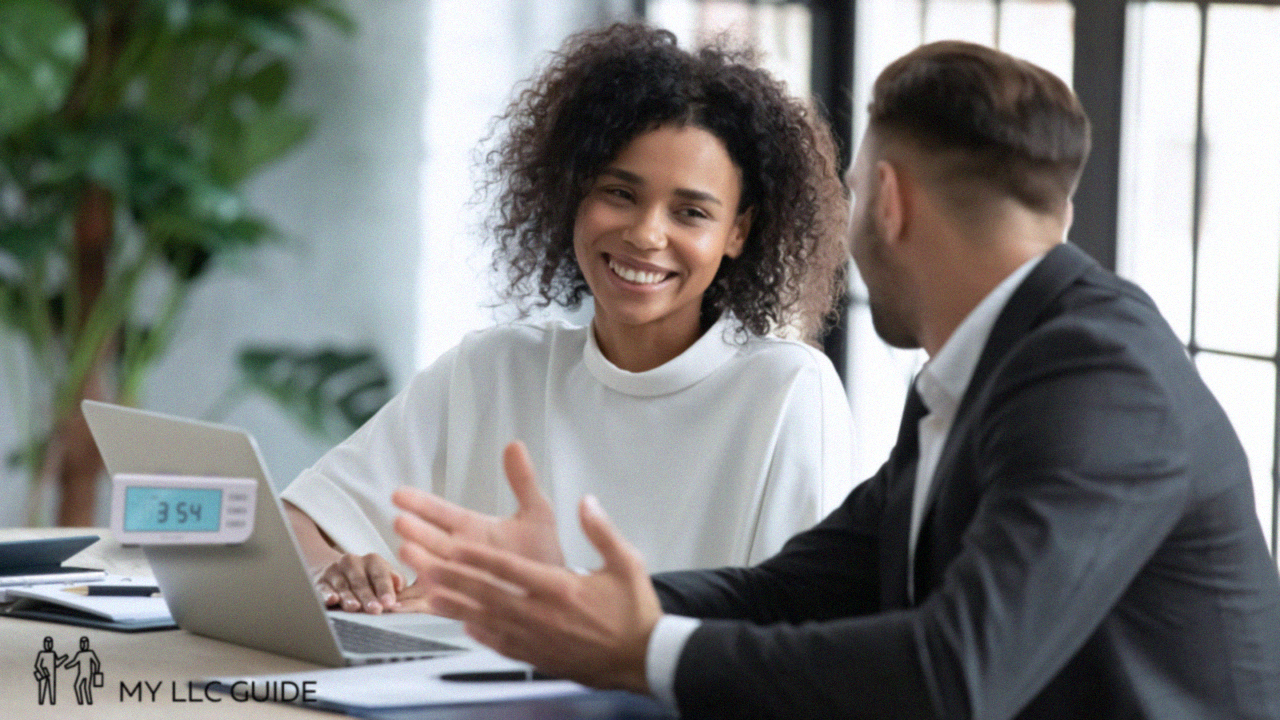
3:54
